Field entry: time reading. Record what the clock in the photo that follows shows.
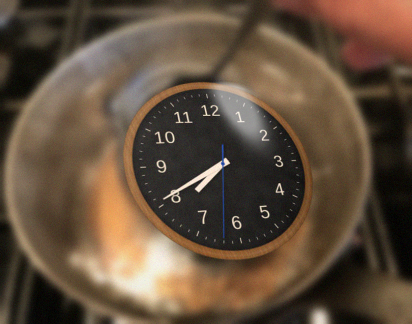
7:40:32
